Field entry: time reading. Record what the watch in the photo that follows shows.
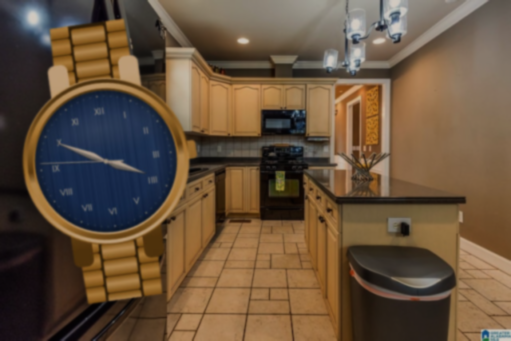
3:49:46
